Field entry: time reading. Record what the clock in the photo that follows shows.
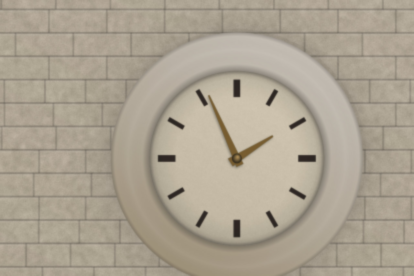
1:56
